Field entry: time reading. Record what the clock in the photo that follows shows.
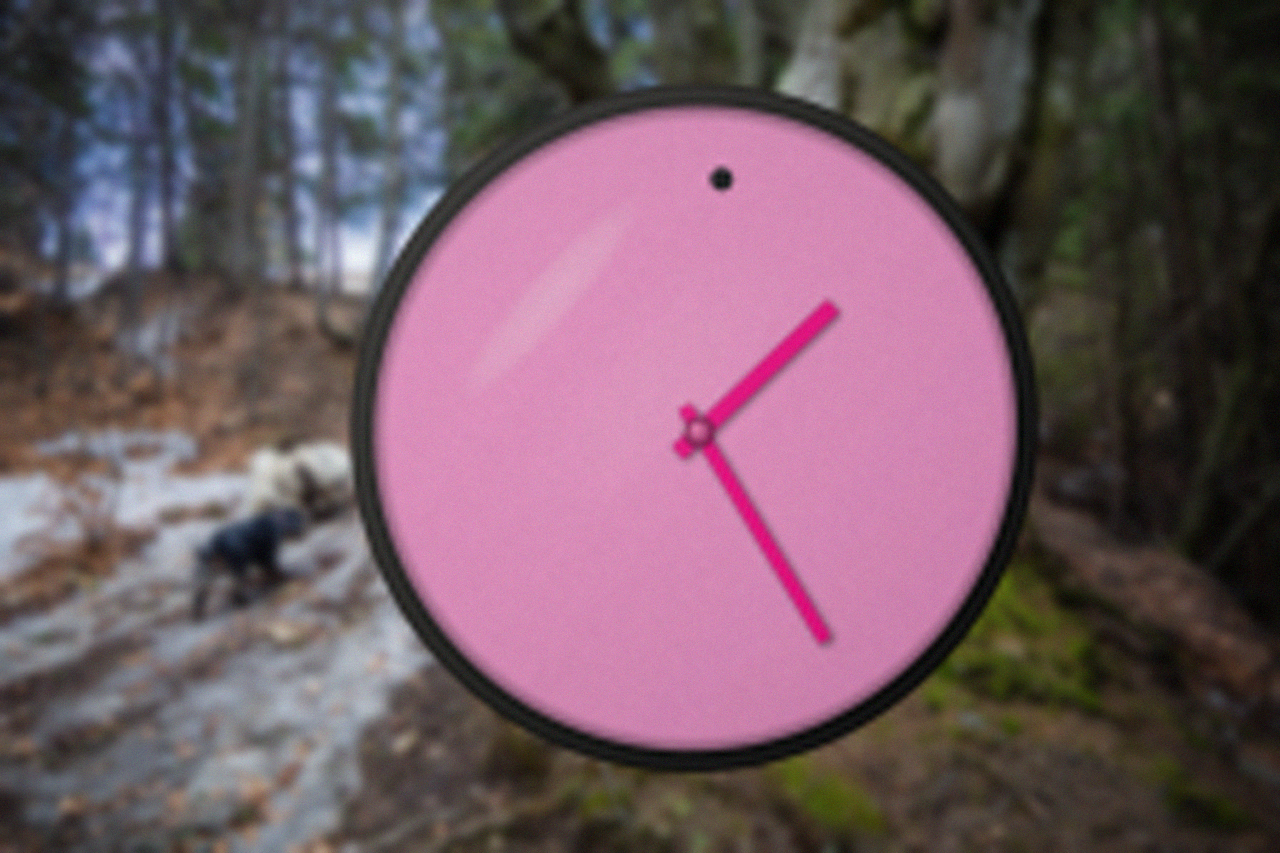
1:24
